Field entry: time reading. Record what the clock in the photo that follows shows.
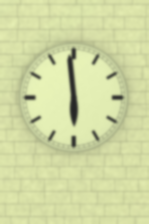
5:59
